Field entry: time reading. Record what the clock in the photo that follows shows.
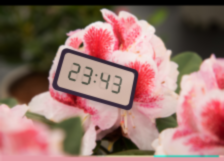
23:43
